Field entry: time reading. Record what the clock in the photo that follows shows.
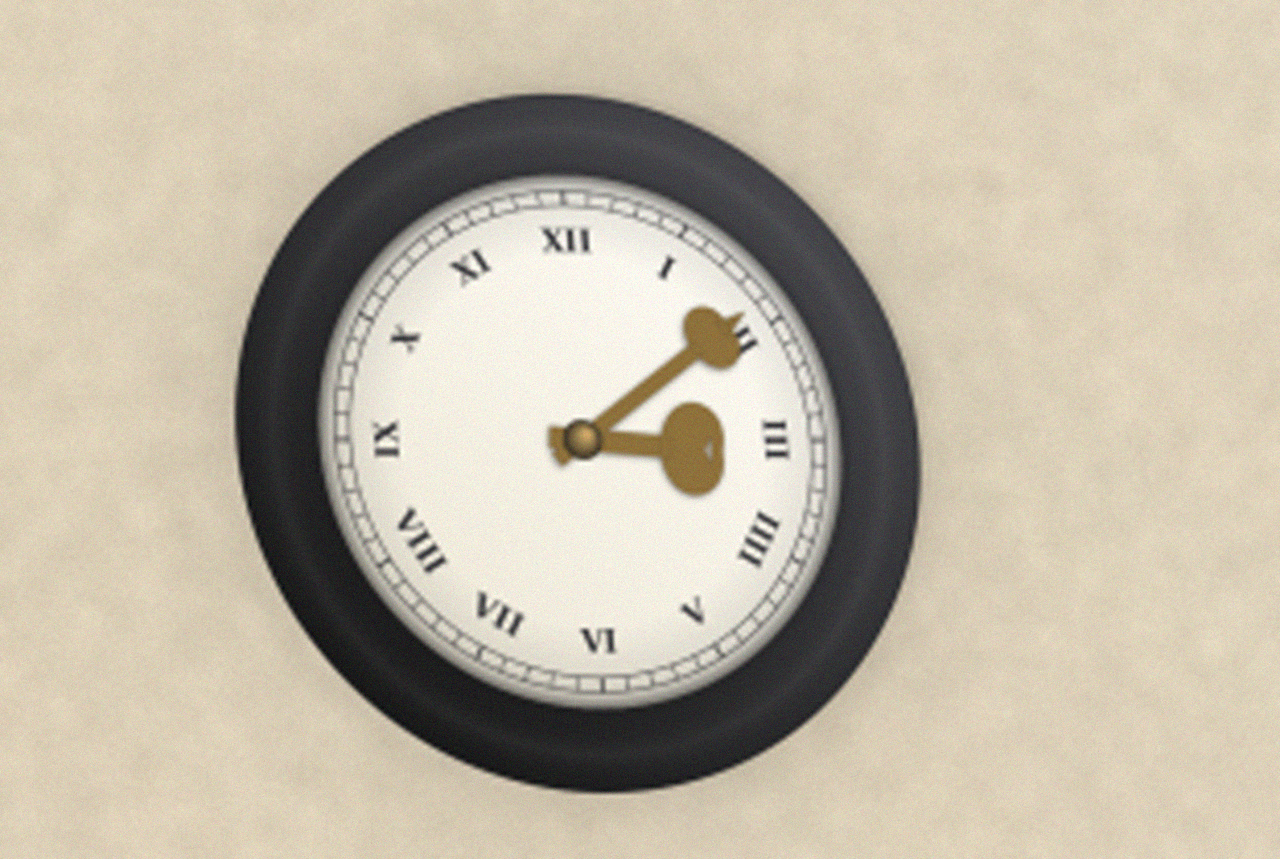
3:09
